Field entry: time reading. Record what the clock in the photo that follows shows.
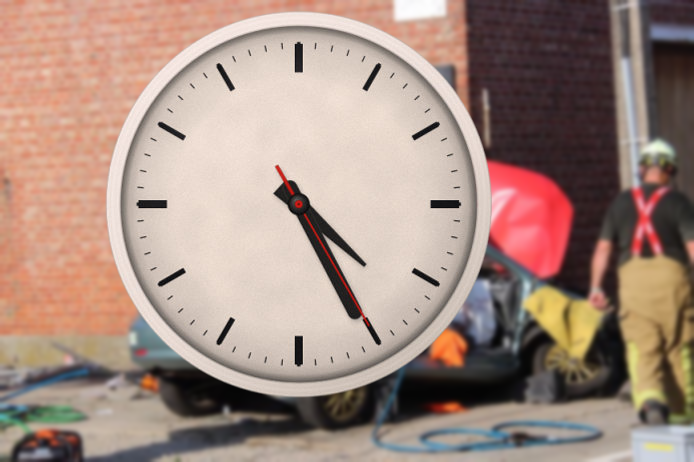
4:25:25
